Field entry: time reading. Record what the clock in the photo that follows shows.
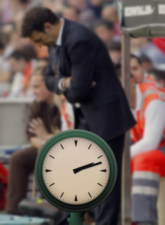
2:12
